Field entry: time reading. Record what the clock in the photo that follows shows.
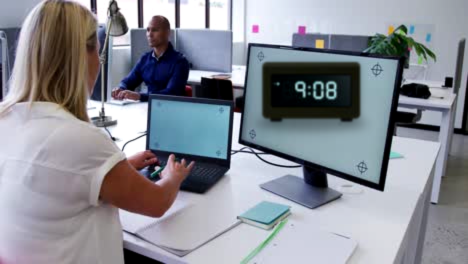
9:08
